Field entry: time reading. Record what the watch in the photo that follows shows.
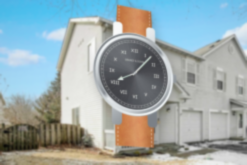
8:07
